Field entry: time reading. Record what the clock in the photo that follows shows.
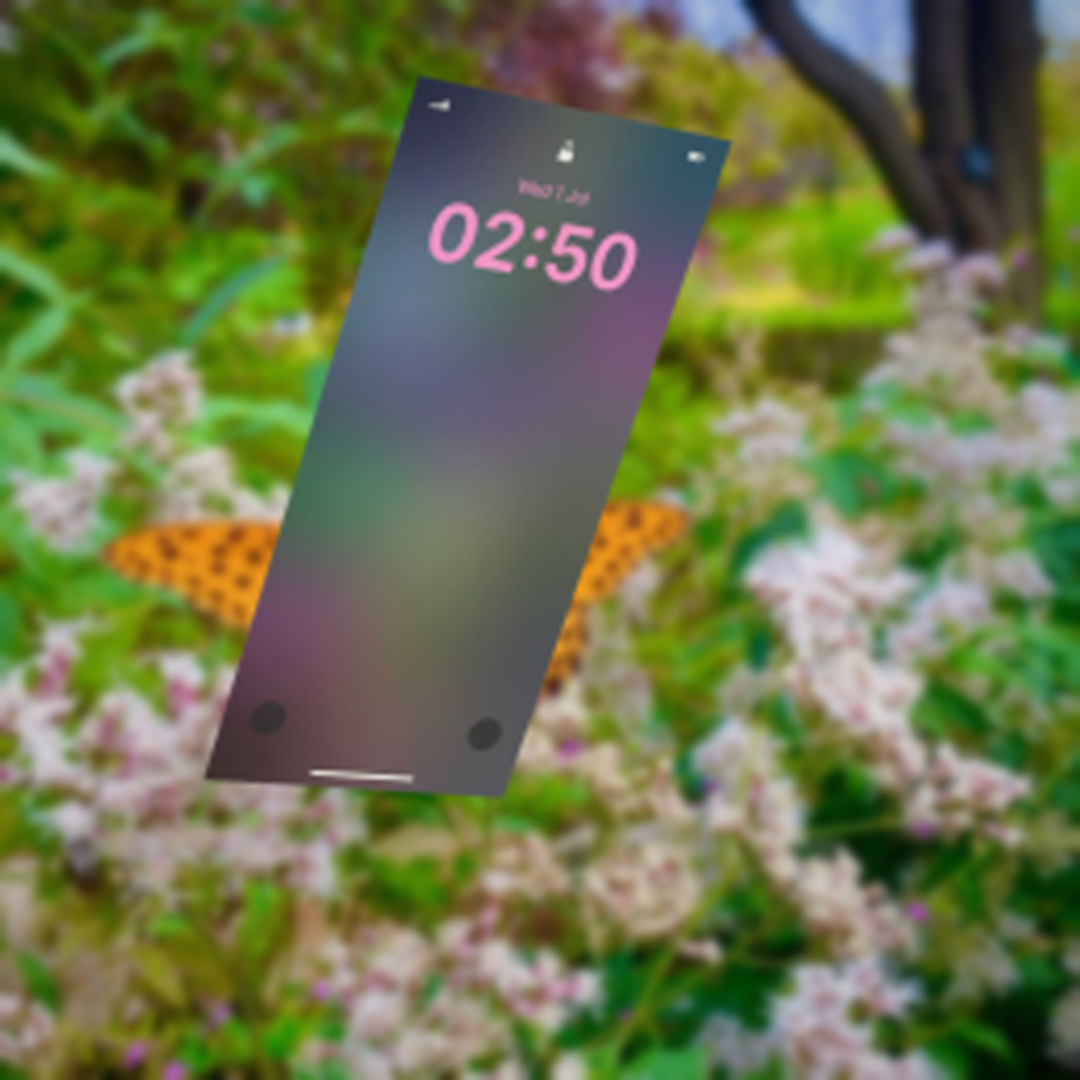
2:50
